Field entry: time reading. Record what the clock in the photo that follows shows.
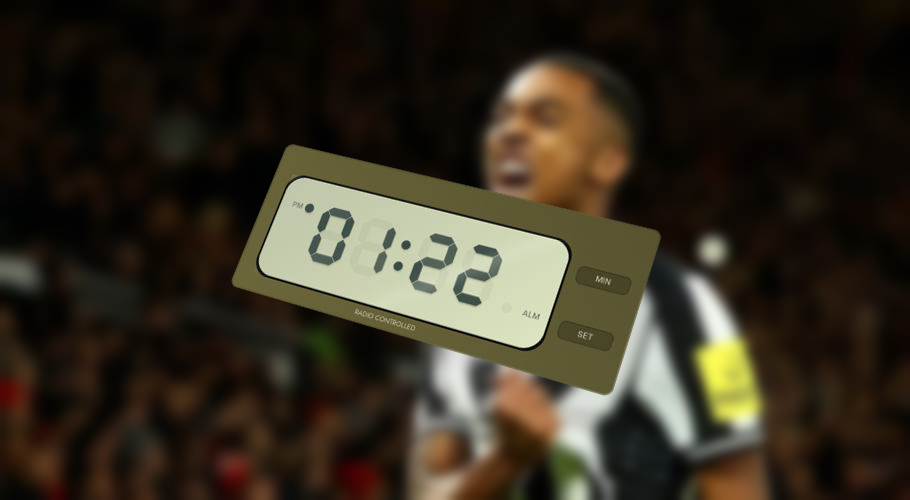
1:22
